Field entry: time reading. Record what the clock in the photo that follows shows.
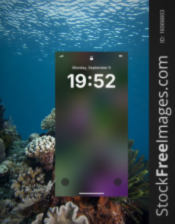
19:52
